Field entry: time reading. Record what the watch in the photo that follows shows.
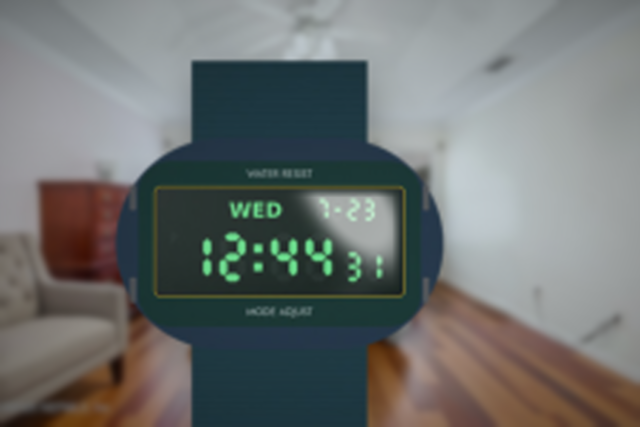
12:44:31
